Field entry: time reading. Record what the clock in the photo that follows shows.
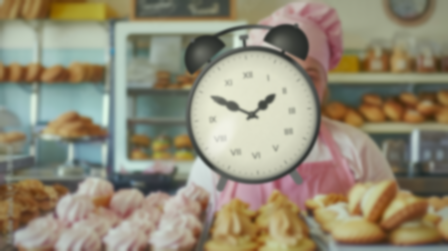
1:50
